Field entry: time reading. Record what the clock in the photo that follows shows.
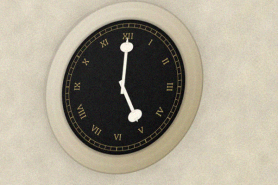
5:00
